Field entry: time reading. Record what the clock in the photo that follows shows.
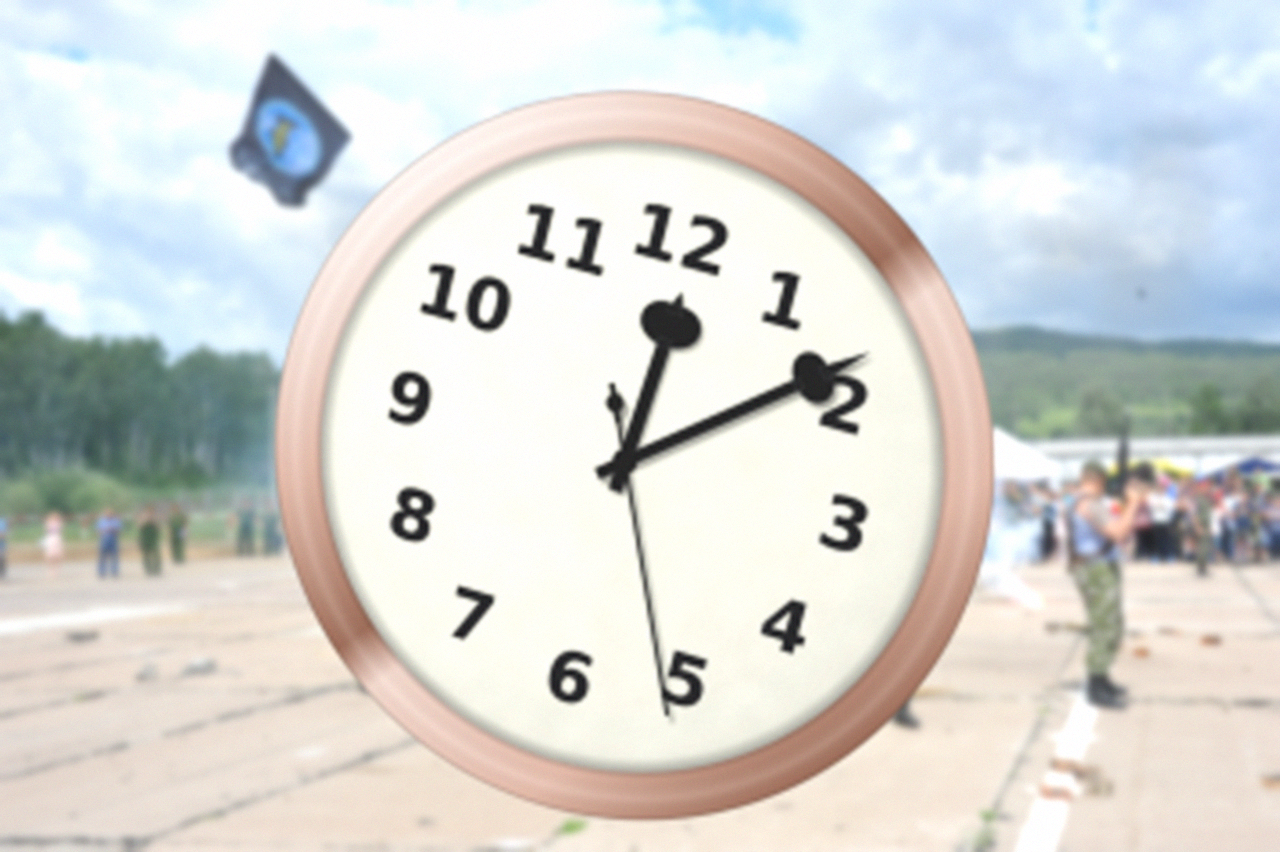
12:08:26
